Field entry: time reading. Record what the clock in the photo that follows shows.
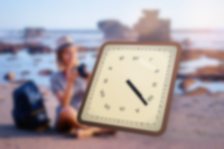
4:22
